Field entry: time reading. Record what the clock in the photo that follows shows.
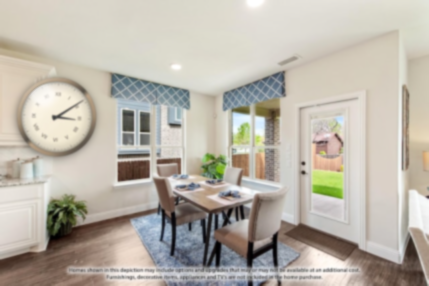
3:09
